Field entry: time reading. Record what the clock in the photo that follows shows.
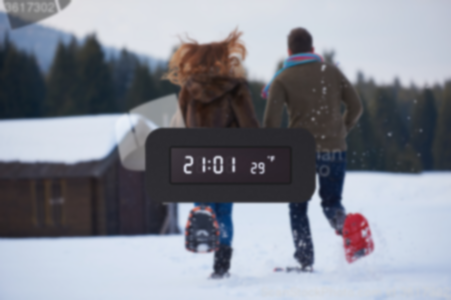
21:01
